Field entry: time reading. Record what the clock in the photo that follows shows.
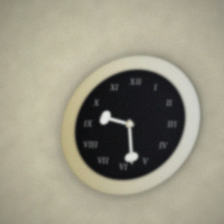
9:28
